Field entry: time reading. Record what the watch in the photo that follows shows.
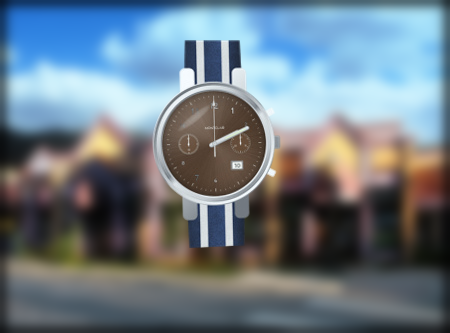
2:11
